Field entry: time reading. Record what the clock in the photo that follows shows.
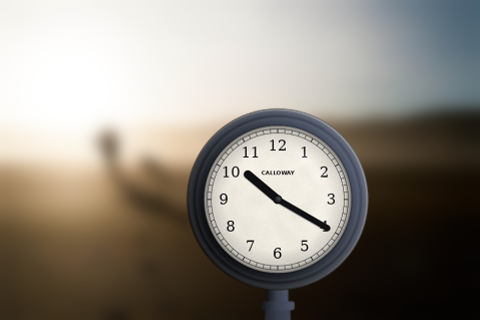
10:20
